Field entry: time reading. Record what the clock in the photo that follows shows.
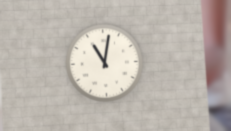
11:02
